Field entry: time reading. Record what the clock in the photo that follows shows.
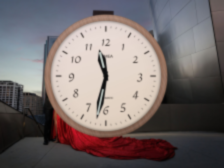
11:32
